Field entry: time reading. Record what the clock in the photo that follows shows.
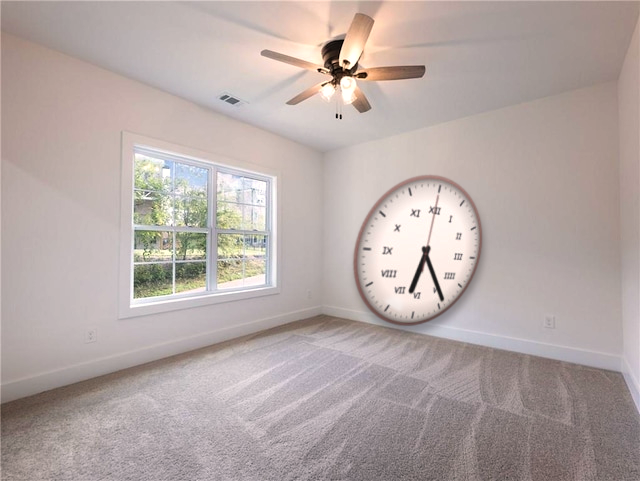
6:24:00
